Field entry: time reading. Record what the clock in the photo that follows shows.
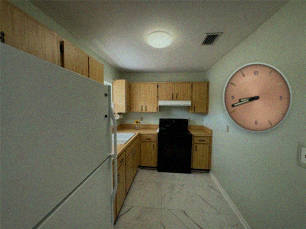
8:42
